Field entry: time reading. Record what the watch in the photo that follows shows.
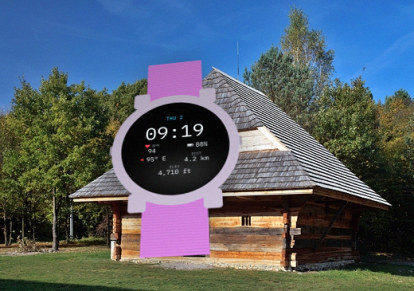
9:19
